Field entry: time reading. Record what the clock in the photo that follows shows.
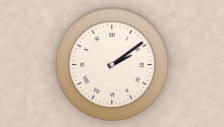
2:09
